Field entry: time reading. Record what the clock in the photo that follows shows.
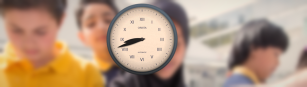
8:42
